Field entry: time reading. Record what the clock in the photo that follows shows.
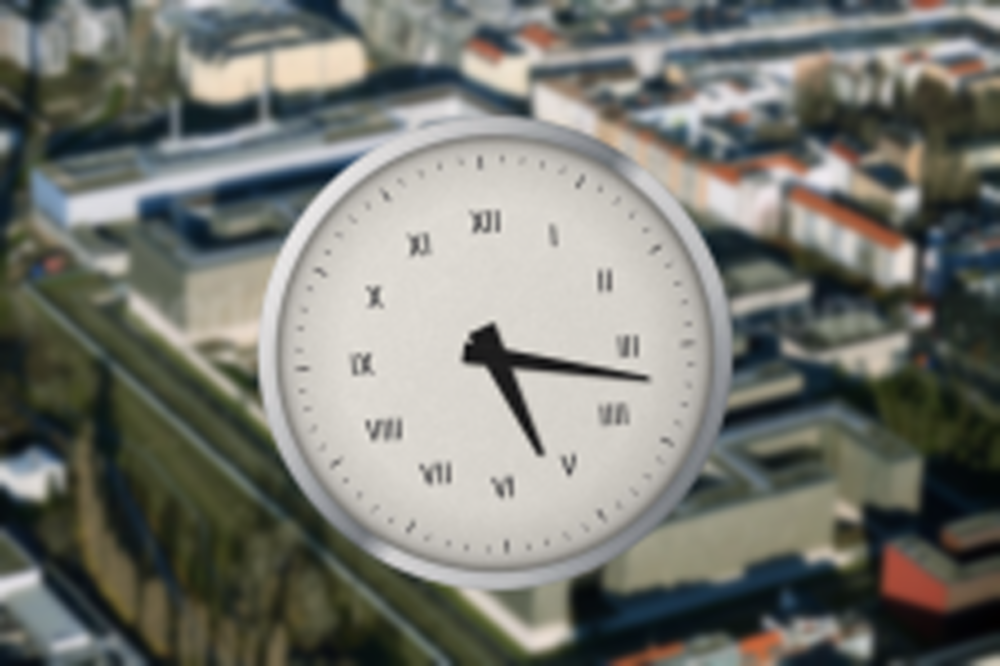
5:17
